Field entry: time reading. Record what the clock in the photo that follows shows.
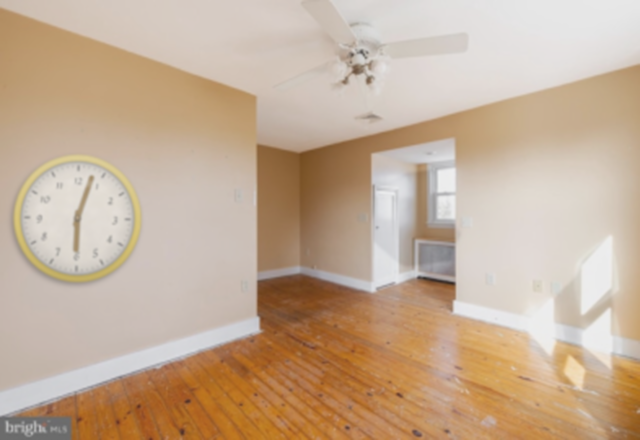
6:03
